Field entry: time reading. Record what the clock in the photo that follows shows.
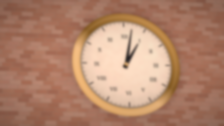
1:02
